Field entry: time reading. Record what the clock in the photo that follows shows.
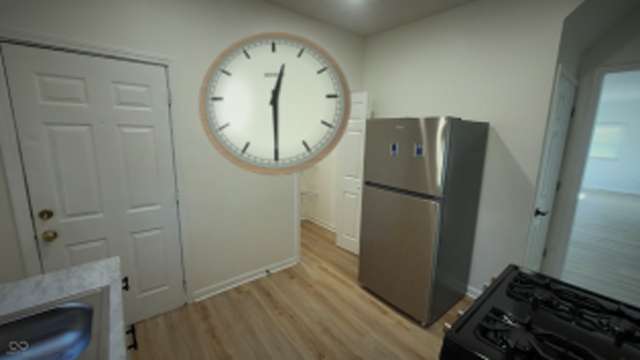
12:30
